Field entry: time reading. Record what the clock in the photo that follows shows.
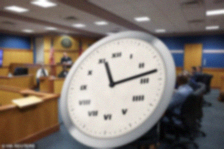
11:13
